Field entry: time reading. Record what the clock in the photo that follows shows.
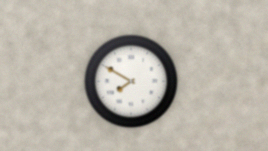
7:50
